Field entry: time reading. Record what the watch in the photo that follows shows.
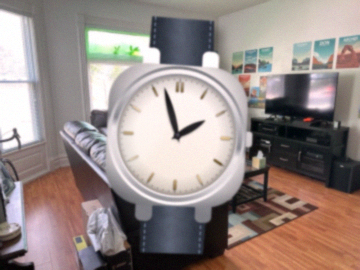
1:57
